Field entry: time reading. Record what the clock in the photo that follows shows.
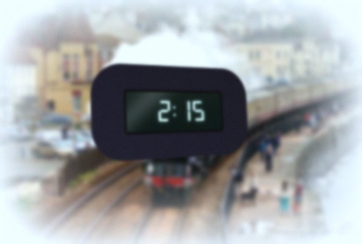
2:15
